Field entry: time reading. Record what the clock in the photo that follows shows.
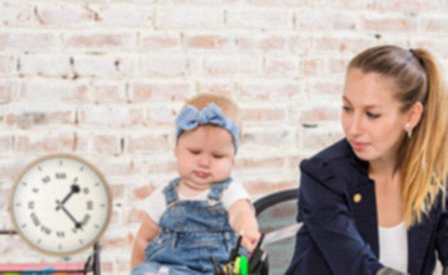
1:23
